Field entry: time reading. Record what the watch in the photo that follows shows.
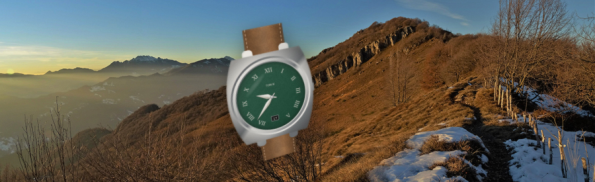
9:37
